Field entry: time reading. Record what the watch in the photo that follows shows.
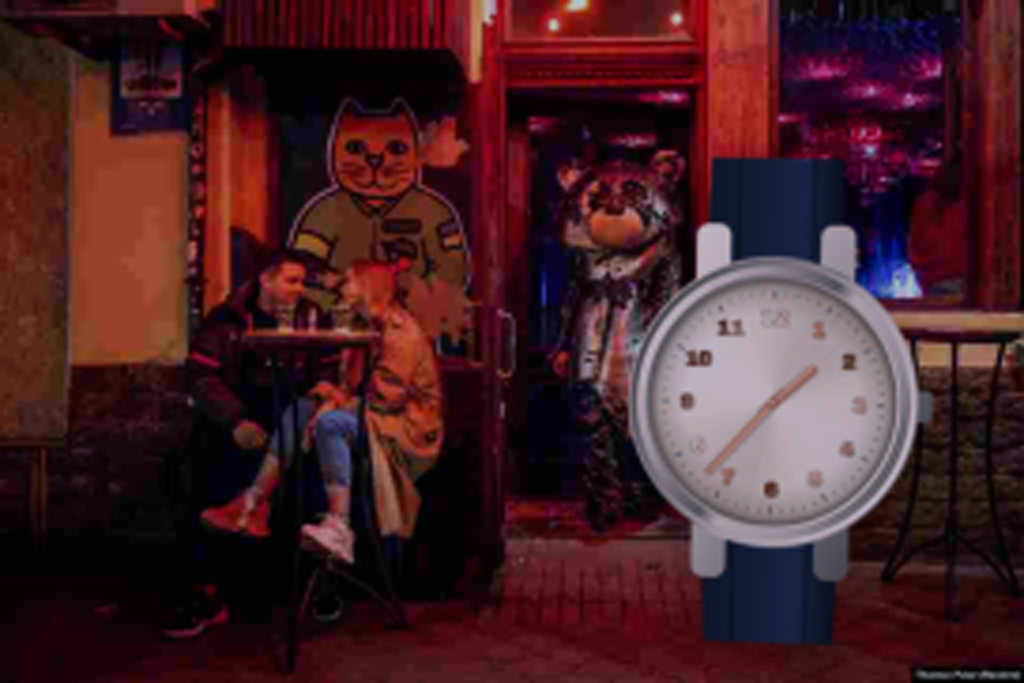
1:37
